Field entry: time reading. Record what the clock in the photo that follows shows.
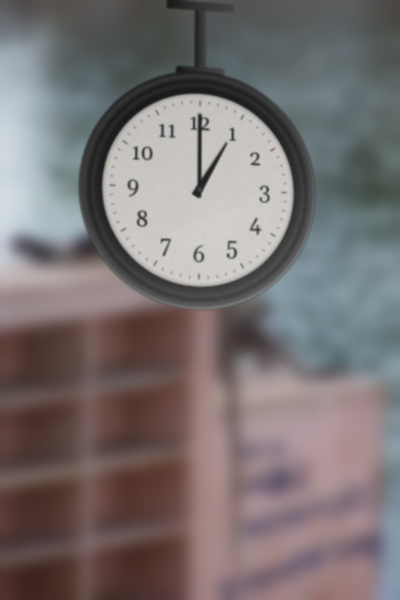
1:00
